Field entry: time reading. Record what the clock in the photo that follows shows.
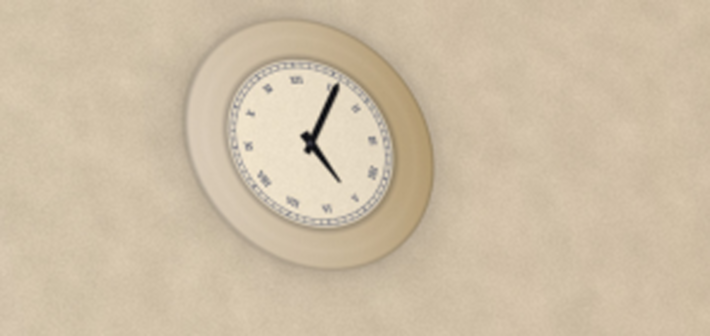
5:06
